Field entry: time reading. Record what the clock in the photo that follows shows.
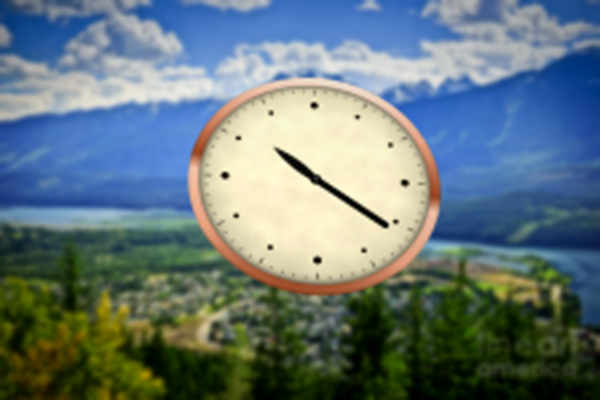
10:21
